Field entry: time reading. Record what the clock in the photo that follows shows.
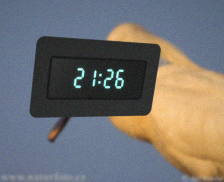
21:26
